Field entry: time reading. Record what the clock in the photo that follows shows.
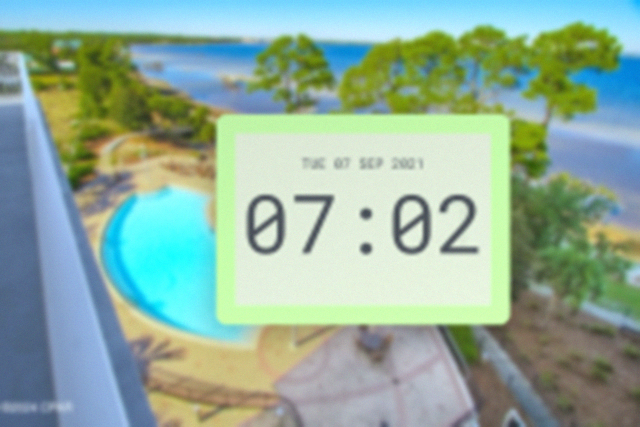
7:02
